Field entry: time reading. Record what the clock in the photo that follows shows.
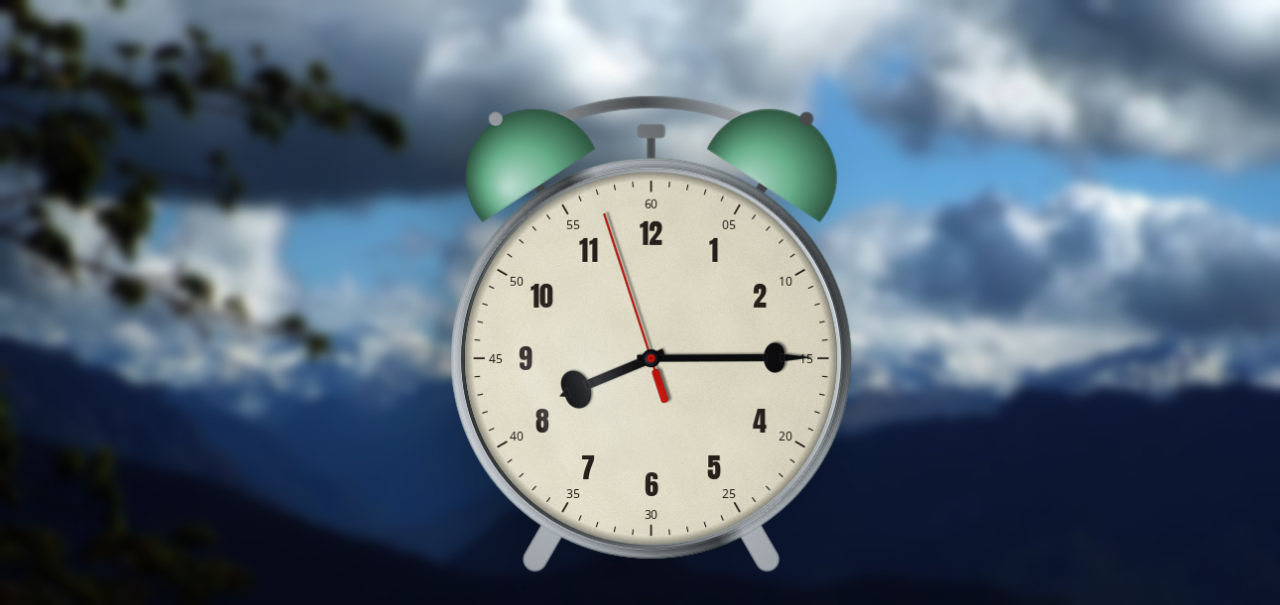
8:14:57
